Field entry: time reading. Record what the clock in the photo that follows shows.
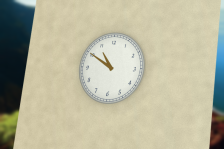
10:50
